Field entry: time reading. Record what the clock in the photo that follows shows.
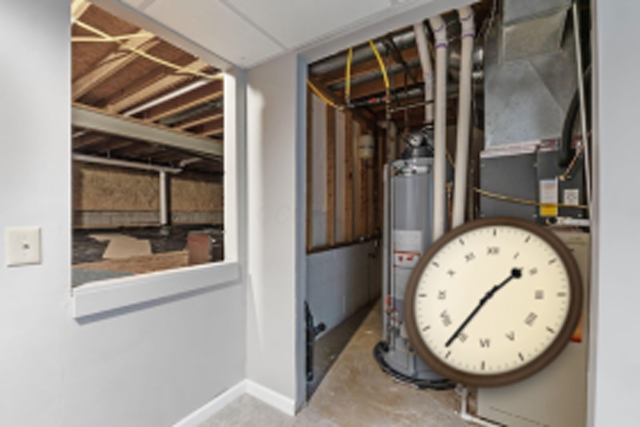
1:36
